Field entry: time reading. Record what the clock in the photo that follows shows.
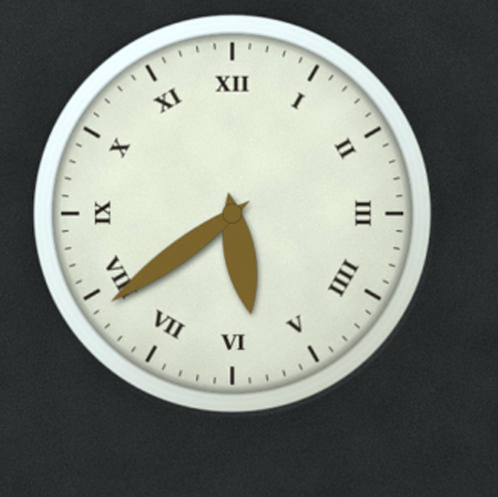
5:39
